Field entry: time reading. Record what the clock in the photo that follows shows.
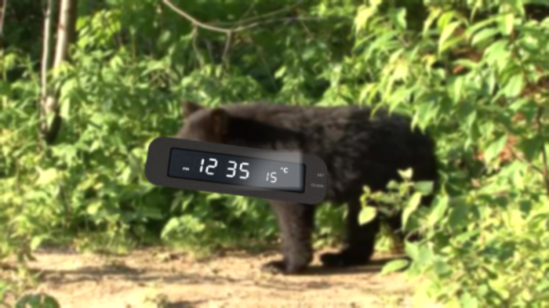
12:35
